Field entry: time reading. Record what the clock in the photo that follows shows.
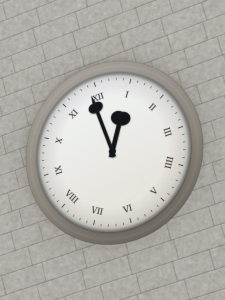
12:59
